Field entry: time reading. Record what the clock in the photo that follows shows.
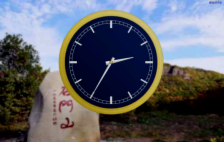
2:35
